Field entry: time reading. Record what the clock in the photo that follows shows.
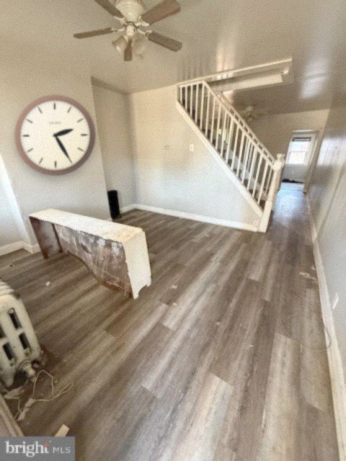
2:25
